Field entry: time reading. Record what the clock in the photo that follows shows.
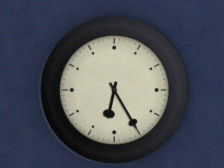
6:25
